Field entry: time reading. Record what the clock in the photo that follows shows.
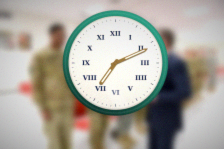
7:11
